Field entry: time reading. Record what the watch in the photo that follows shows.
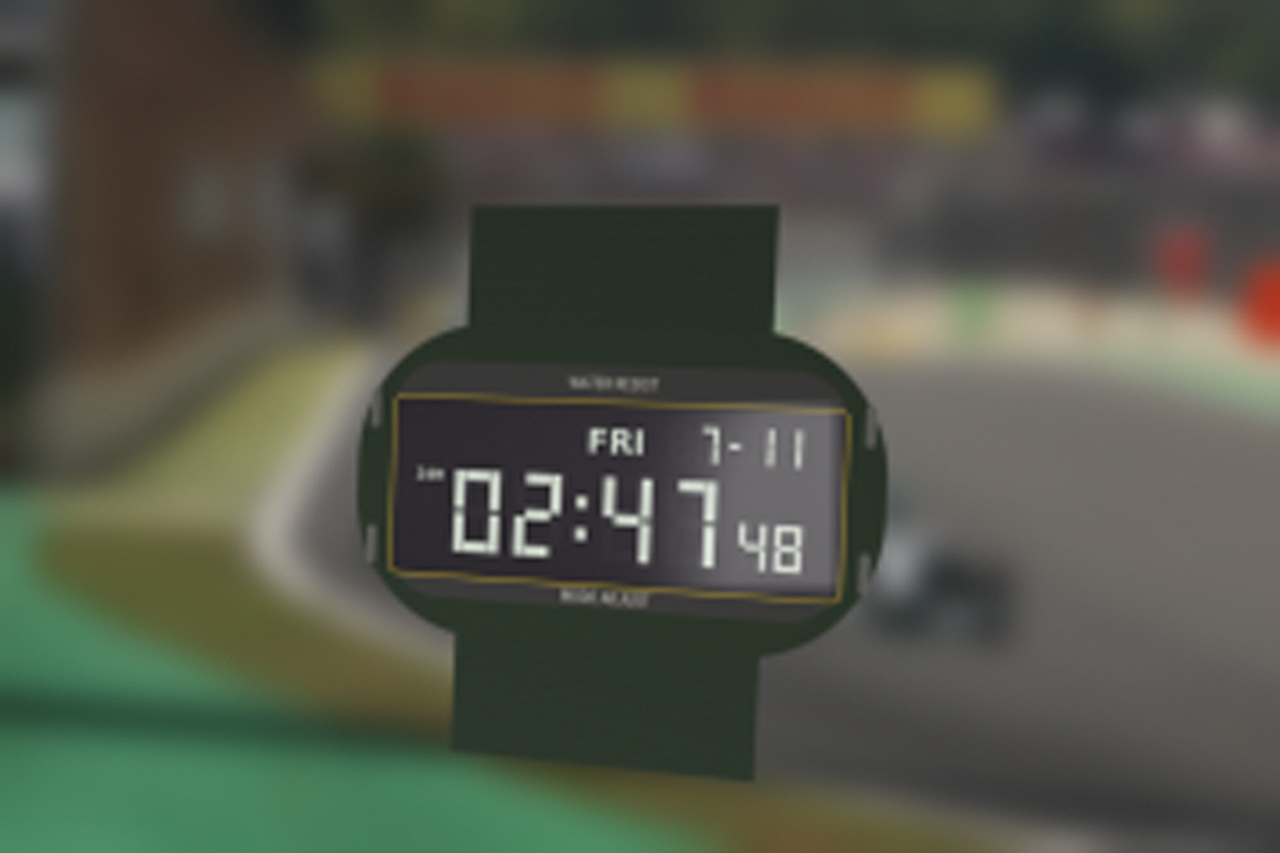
2:47:48
